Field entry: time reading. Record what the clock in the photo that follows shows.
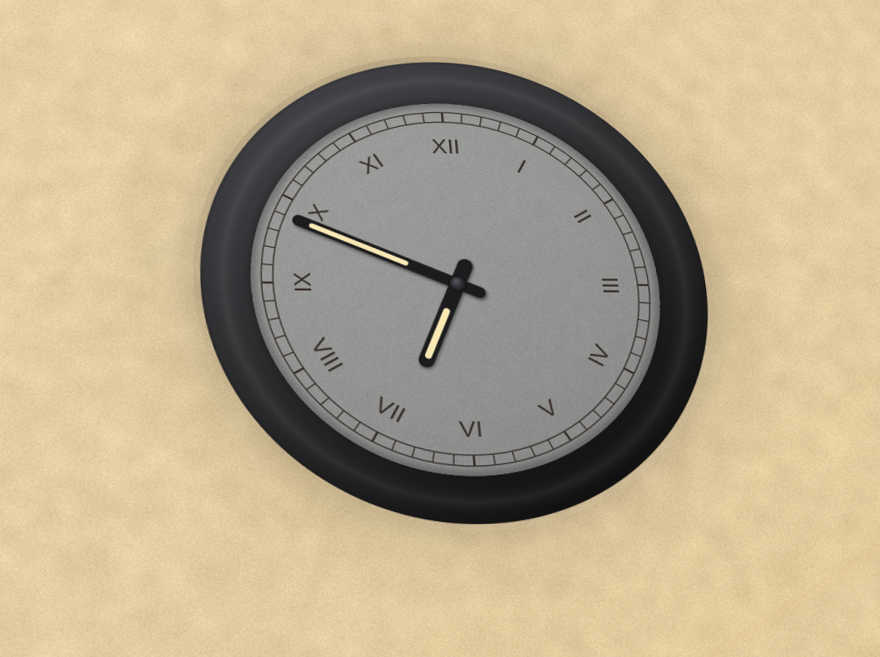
6:49
